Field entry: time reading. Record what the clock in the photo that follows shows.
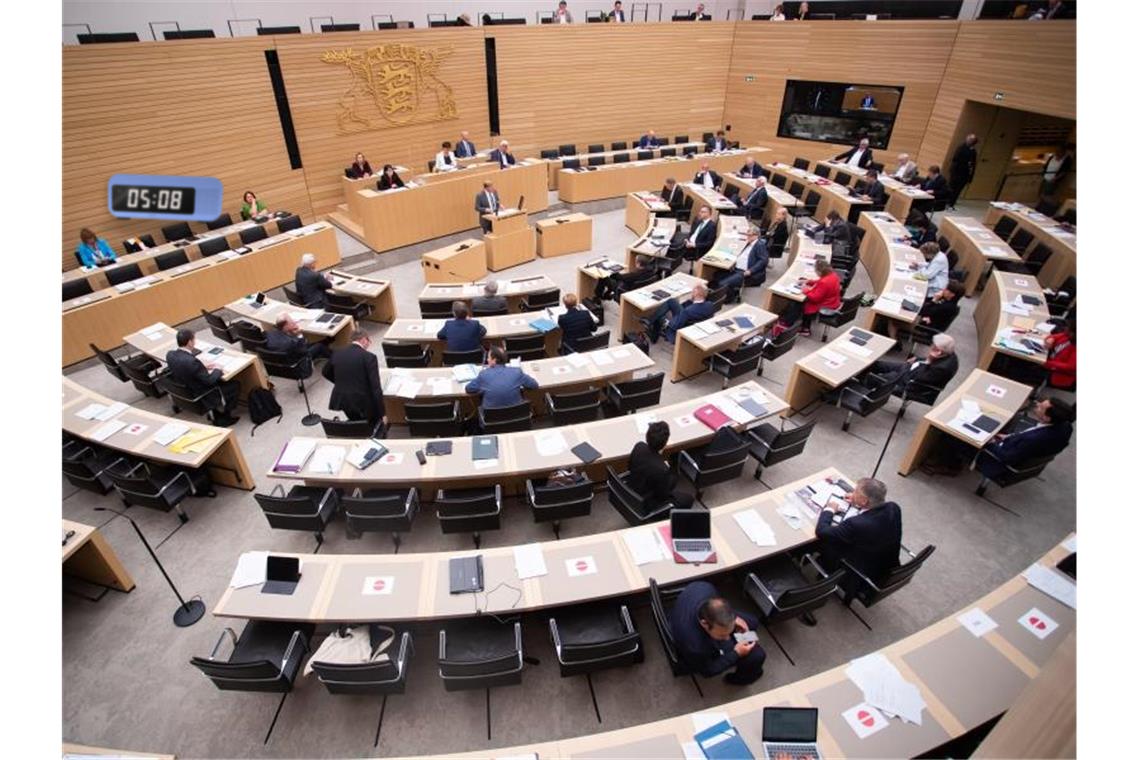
5:08
